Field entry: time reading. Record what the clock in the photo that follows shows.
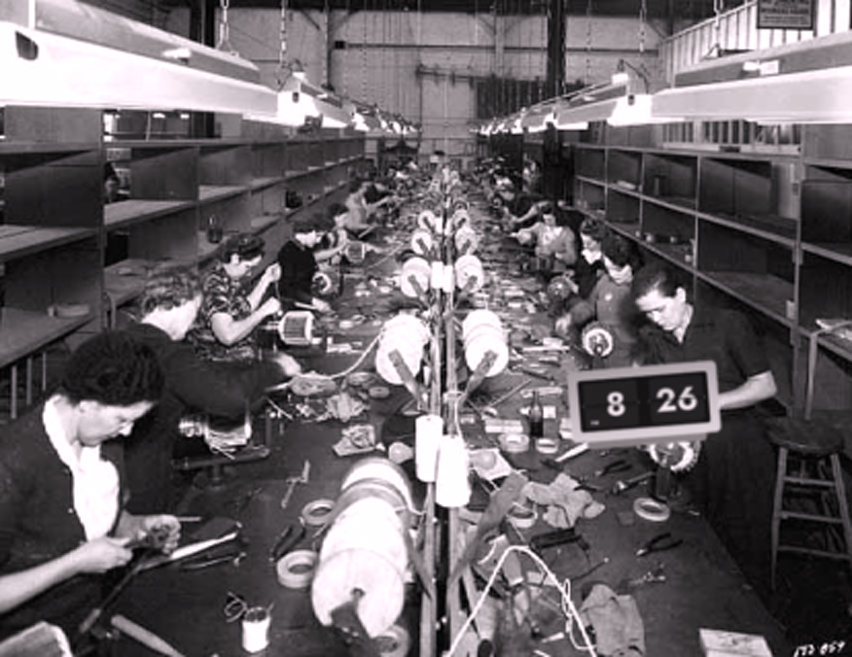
8:26
